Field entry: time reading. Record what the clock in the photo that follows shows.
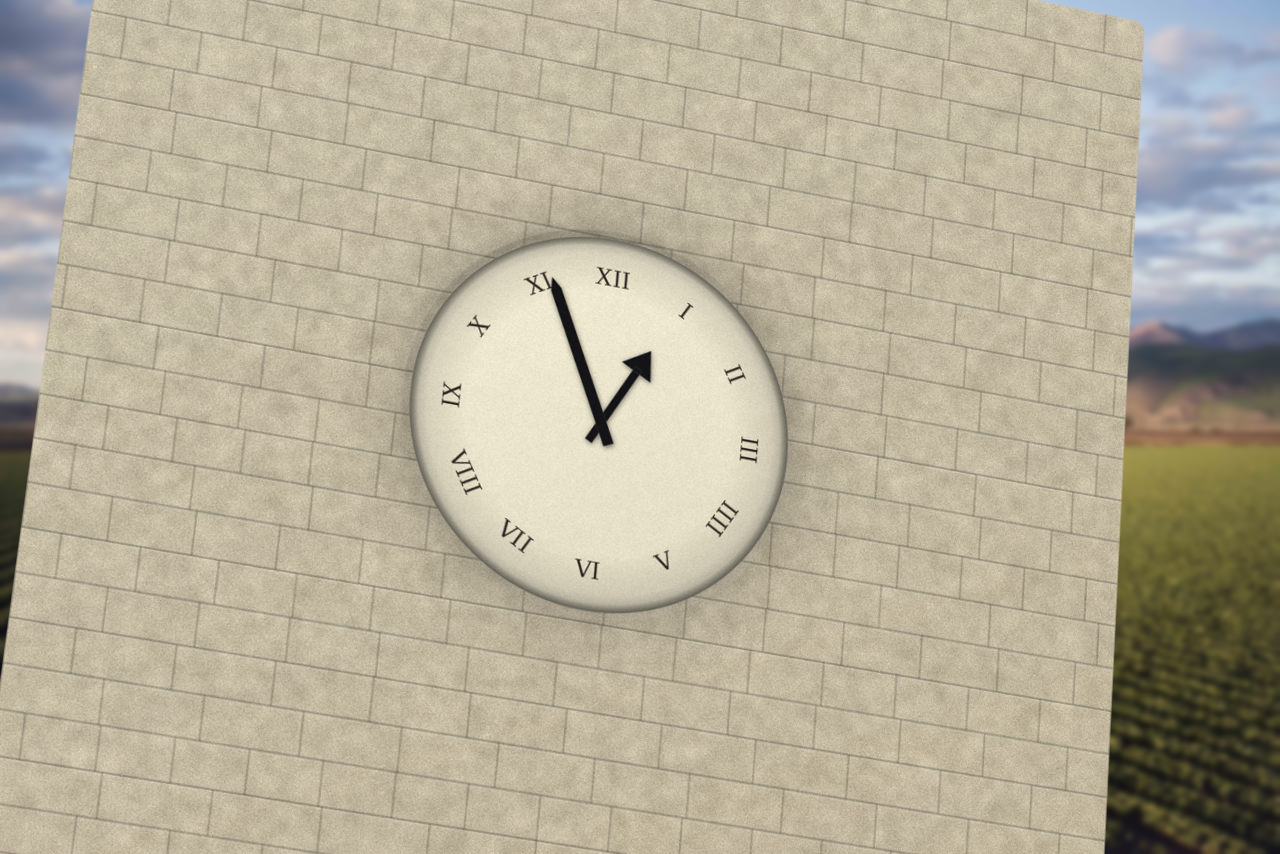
12:56
